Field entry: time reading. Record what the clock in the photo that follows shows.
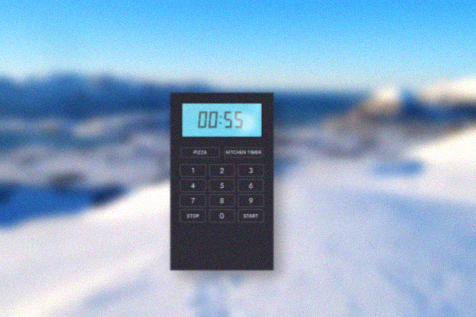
0:55
